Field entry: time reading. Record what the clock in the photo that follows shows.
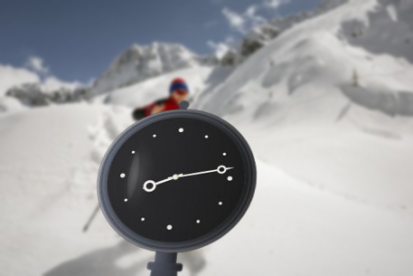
8:13
